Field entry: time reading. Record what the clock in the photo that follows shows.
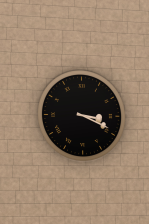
3:19
